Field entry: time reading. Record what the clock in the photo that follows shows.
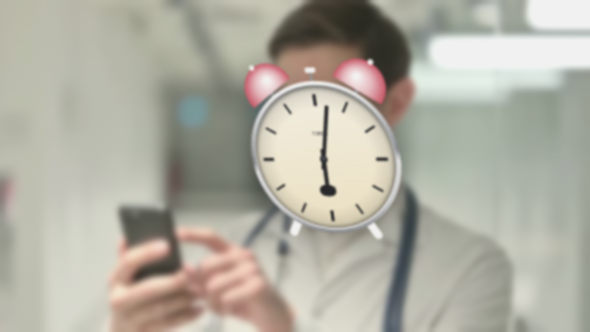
6:02
